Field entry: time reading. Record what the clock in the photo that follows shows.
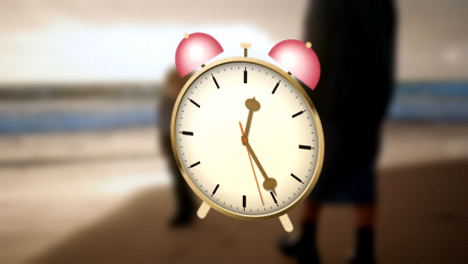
12:24:27
